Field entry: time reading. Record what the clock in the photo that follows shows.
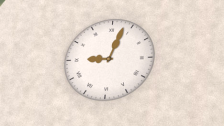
9:03
